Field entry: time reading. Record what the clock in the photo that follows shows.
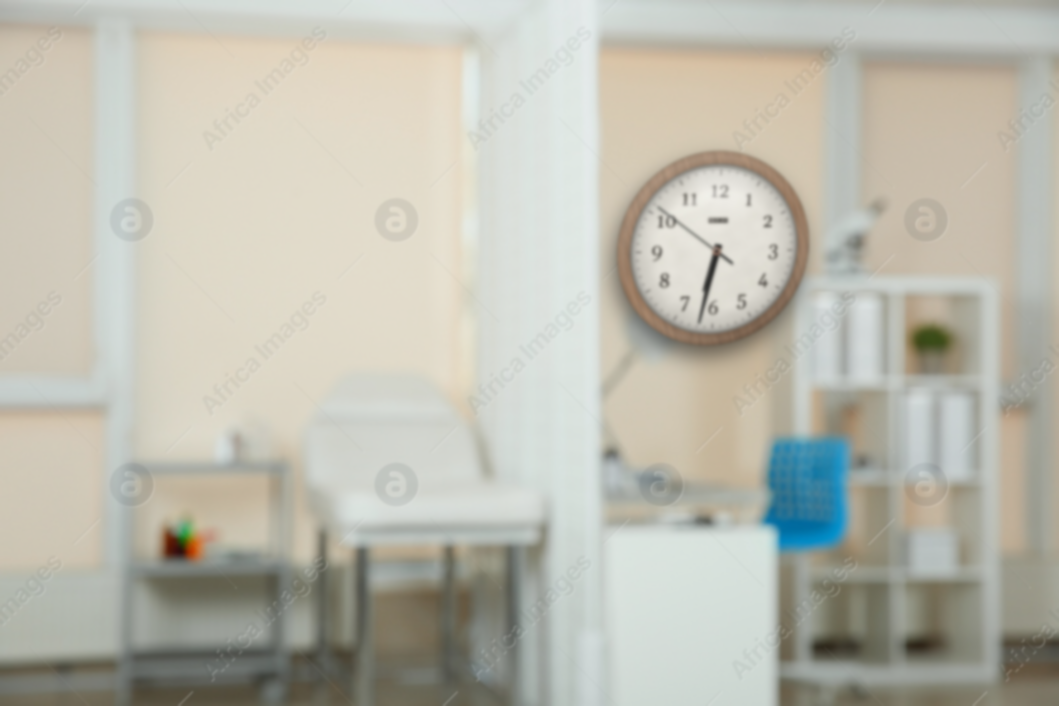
6:31:51
